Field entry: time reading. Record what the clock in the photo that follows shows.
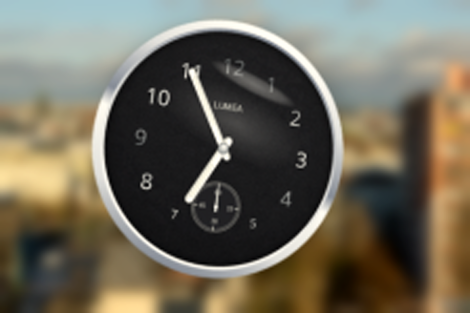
6:55
